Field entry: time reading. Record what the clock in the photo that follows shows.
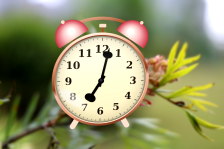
7:02
